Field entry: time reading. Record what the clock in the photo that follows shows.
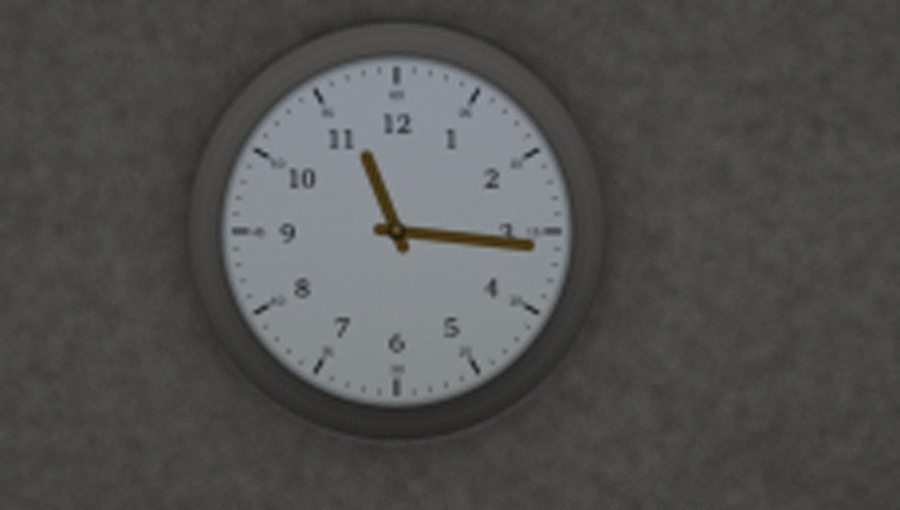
11:16
